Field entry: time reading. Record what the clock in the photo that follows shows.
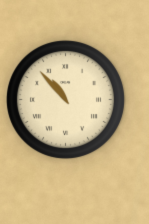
10:53
